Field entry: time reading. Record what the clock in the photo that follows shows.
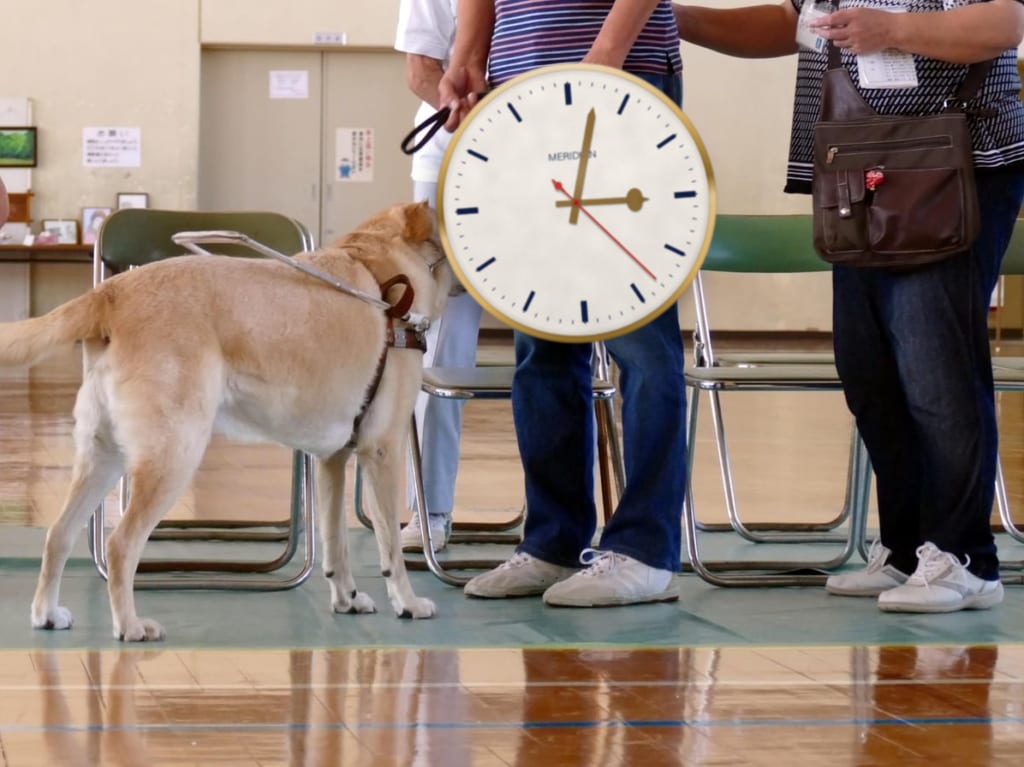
3:02:23
